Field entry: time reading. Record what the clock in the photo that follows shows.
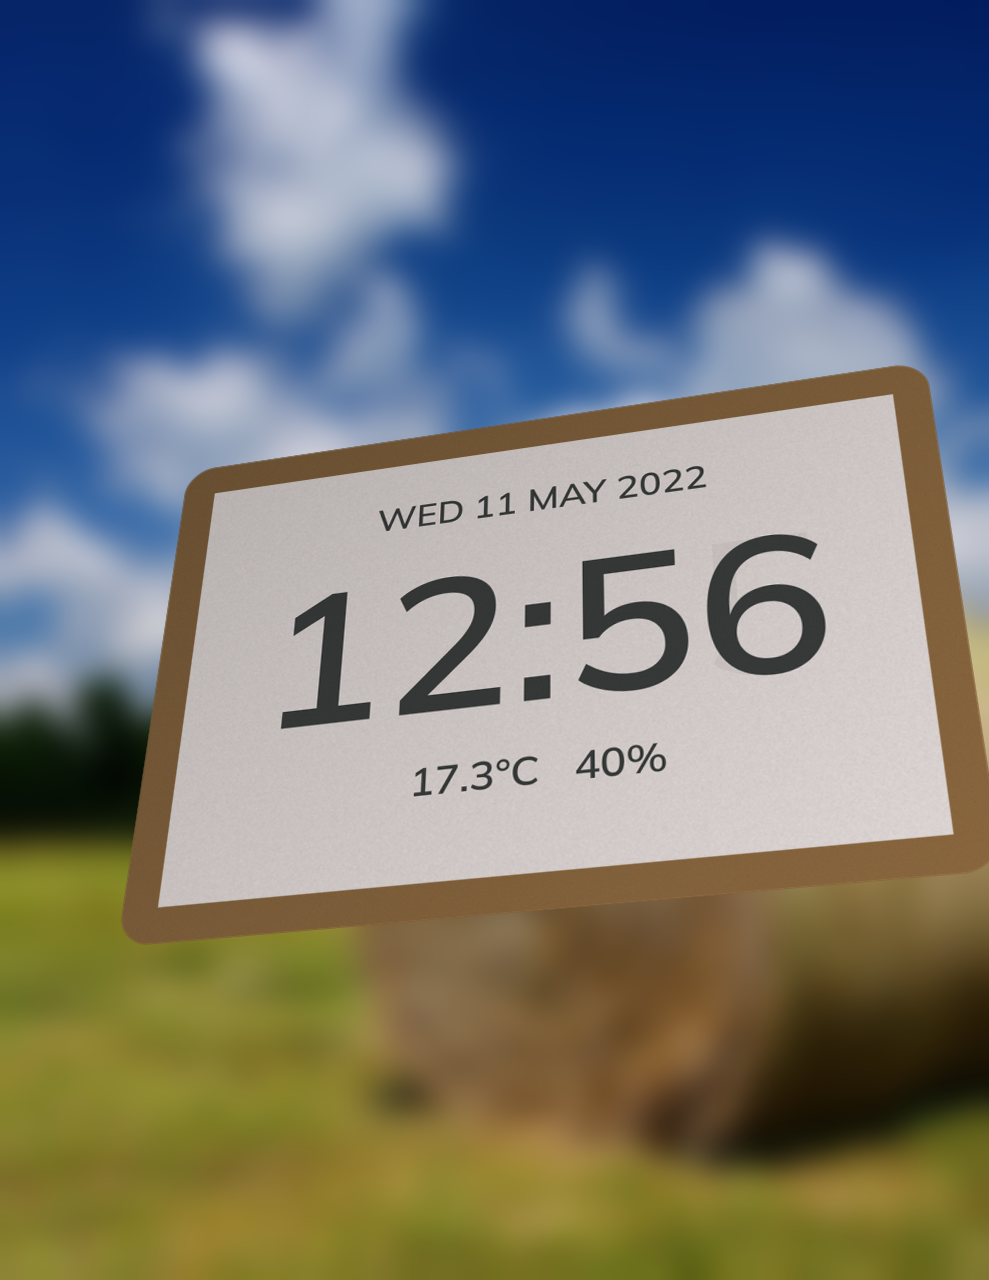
12:56
